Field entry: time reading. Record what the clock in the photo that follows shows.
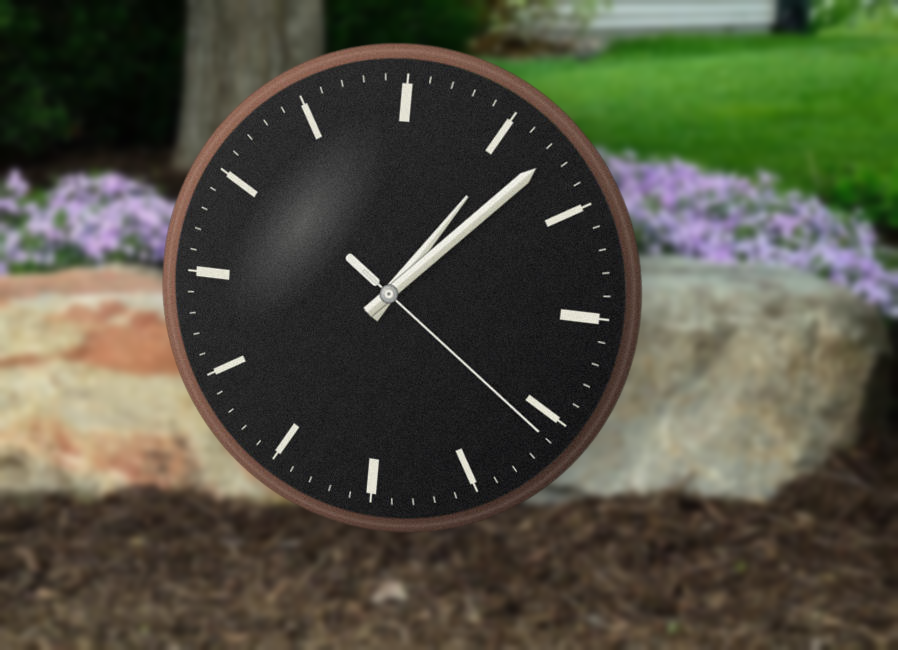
1:07:21
